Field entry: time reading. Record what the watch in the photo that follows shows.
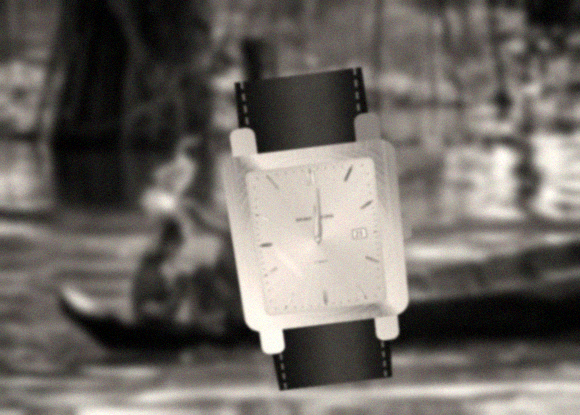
12:01
